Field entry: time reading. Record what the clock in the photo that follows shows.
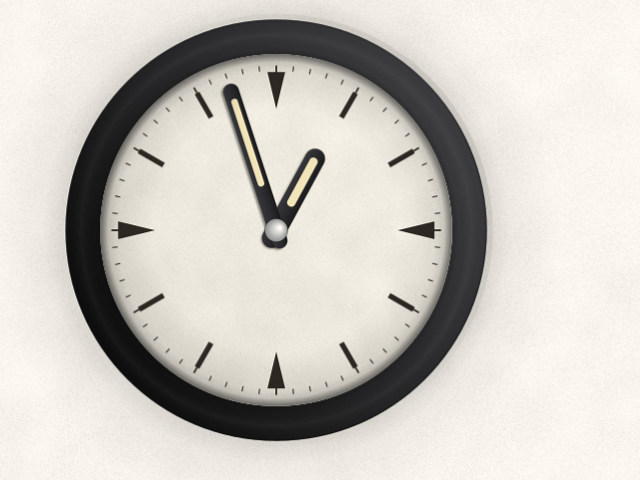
12:57
